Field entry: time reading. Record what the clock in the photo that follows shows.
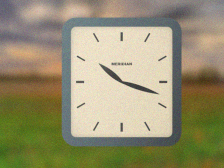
10:18
